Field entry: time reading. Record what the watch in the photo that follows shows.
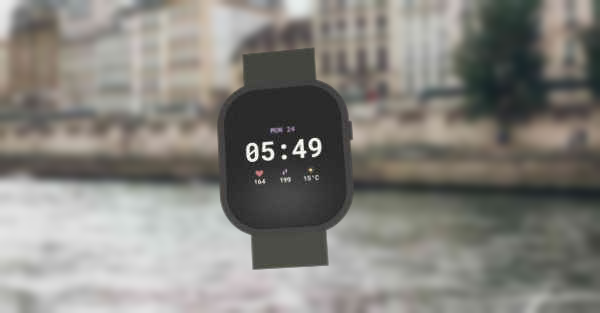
5:49
